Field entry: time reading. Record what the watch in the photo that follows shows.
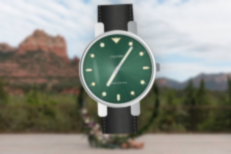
7:06
